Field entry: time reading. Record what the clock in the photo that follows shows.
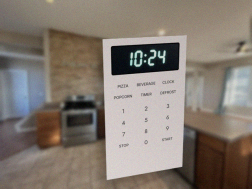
10:24
